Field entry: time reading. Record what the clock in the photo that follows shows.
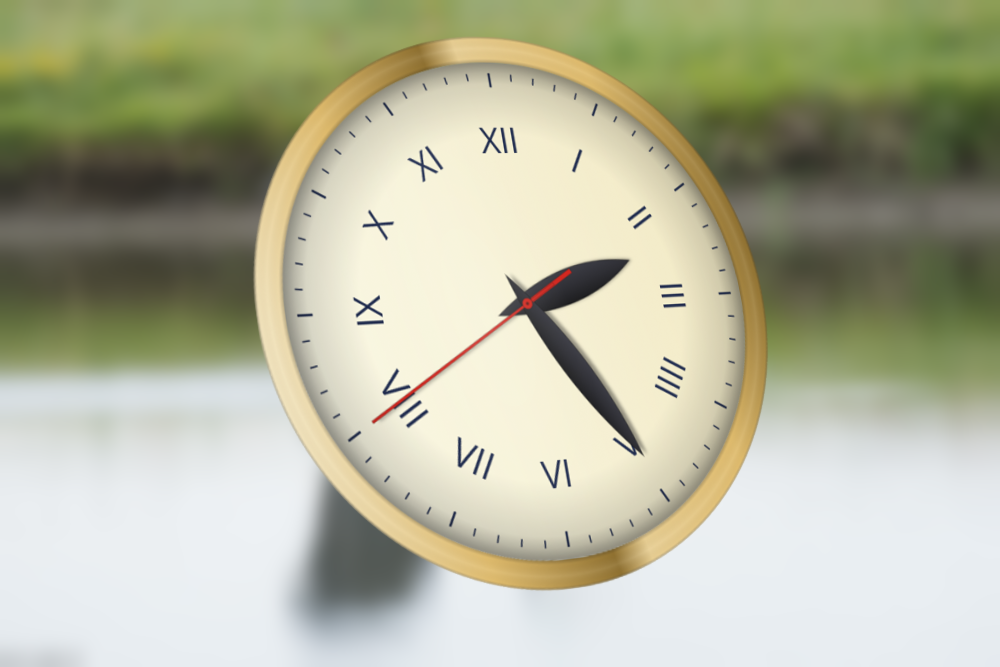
2:24:40
